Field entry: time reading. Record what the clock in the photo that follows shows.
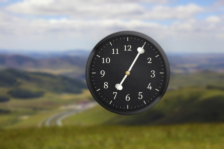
7:05
